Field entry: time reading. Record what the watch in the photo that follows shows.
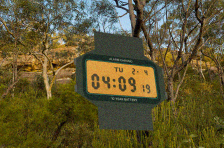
4:09:19
